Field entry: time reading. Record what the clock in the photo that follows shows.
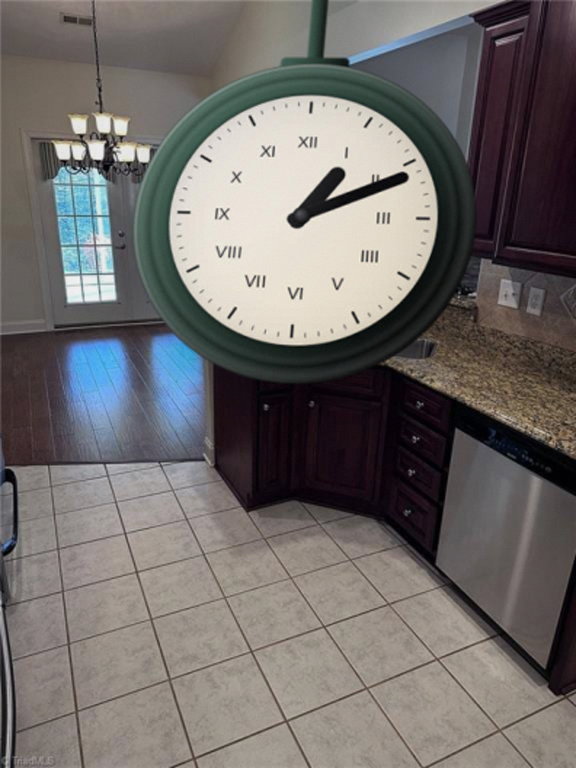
1:11
